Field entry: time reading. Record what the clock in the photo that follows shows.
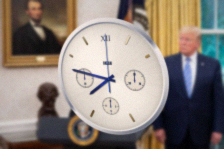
7:47
